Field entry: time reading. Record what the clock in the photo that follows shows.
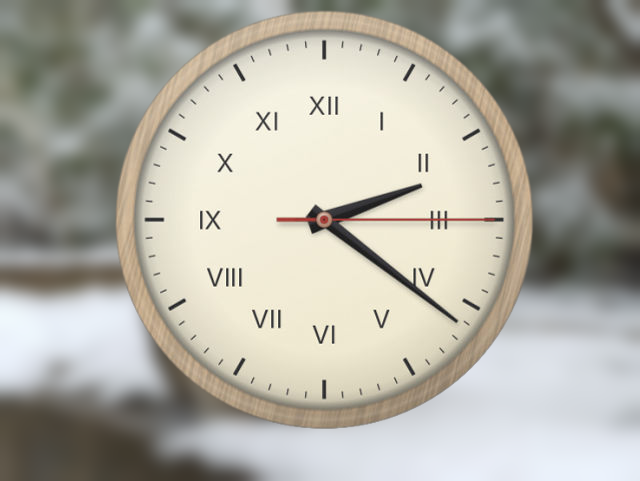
2:21:15
